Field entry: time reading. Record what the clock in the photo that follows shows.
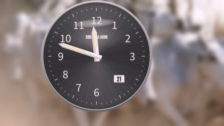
11:48
